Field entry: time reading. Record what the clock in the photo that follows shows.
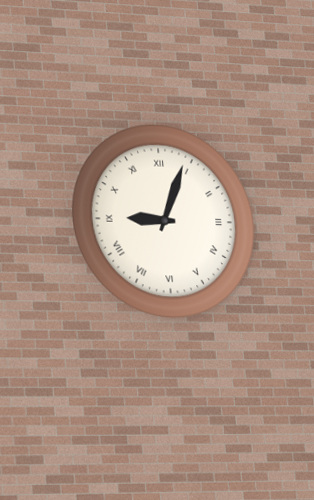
9:04
